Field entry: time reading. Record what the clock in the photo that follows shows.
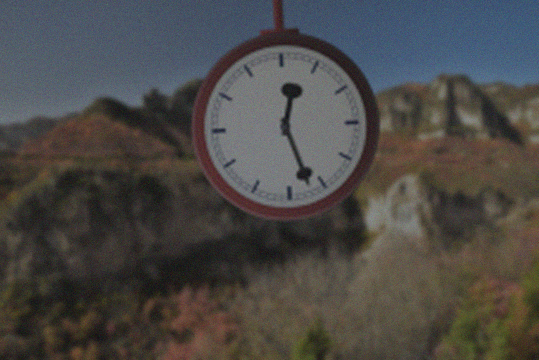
12:27
